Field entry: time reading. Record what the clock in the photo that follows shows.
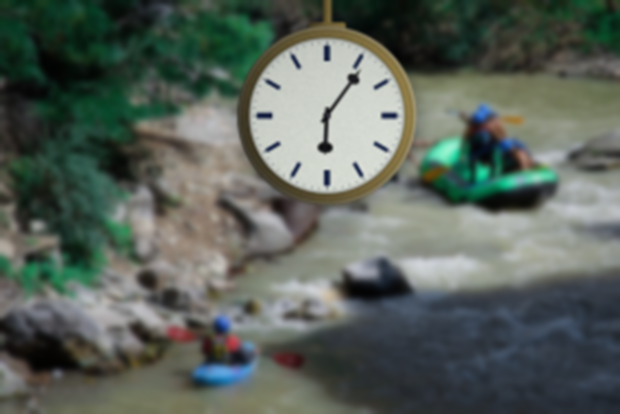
6:06
